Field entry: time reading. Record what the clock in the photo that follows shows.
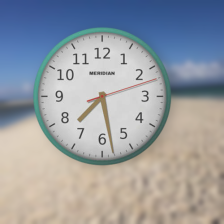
7:28:12
